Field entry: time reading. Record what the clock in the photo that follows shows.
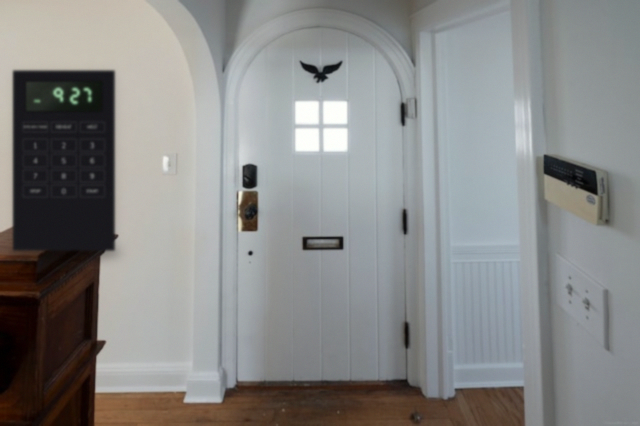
9:27
